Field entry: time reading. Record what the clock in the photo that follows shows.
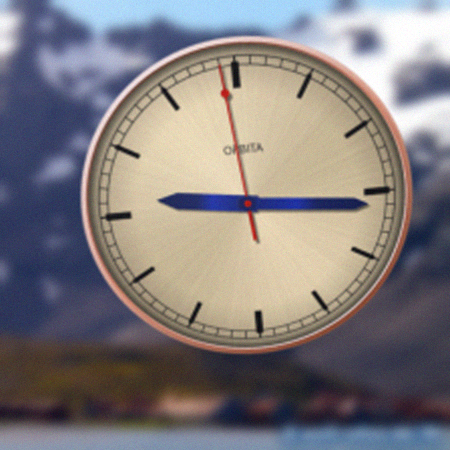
9:15:59
